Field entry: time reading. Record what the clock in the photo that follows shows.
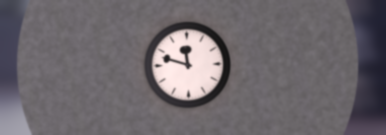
11:48
